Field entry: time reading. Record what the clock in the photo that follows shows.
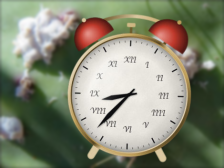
8:37
